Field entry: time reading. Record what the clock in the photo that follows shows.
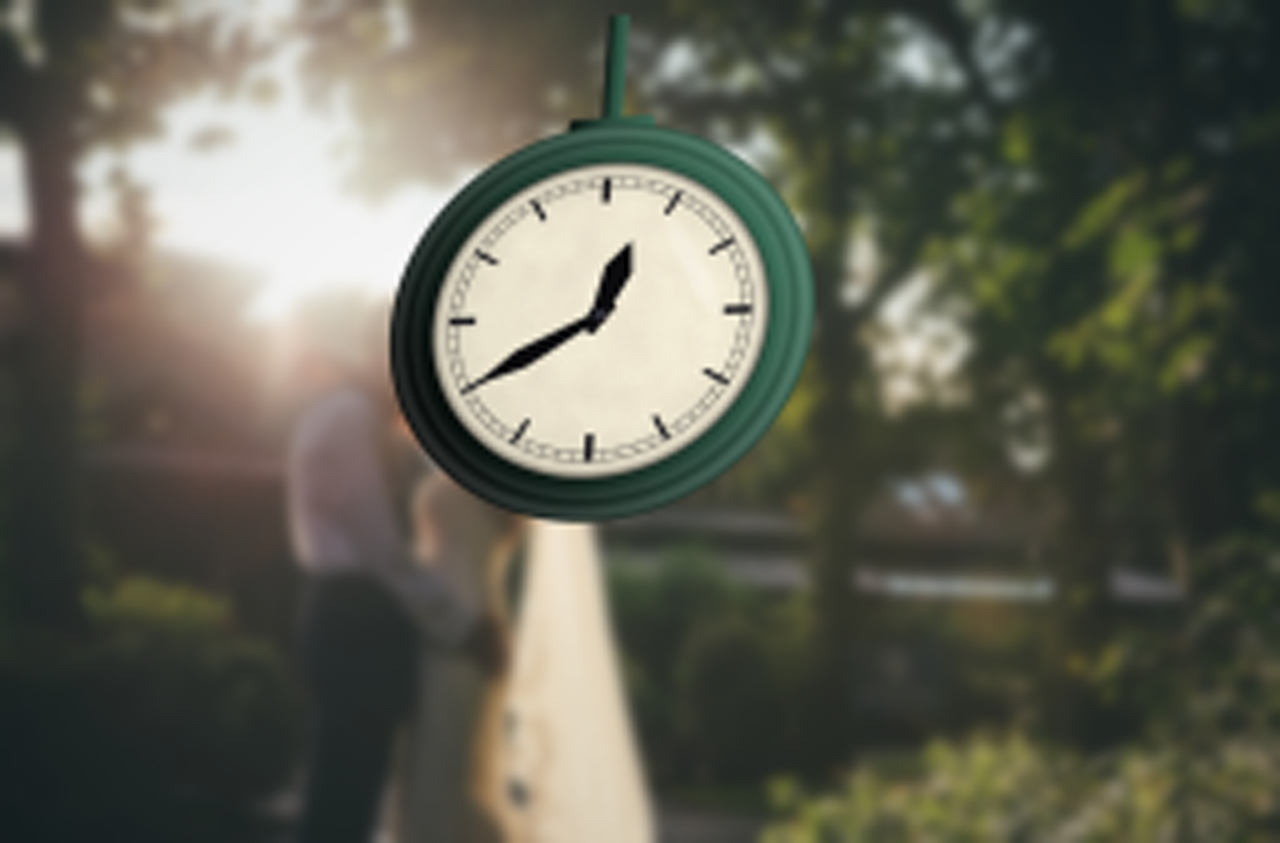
12:40
